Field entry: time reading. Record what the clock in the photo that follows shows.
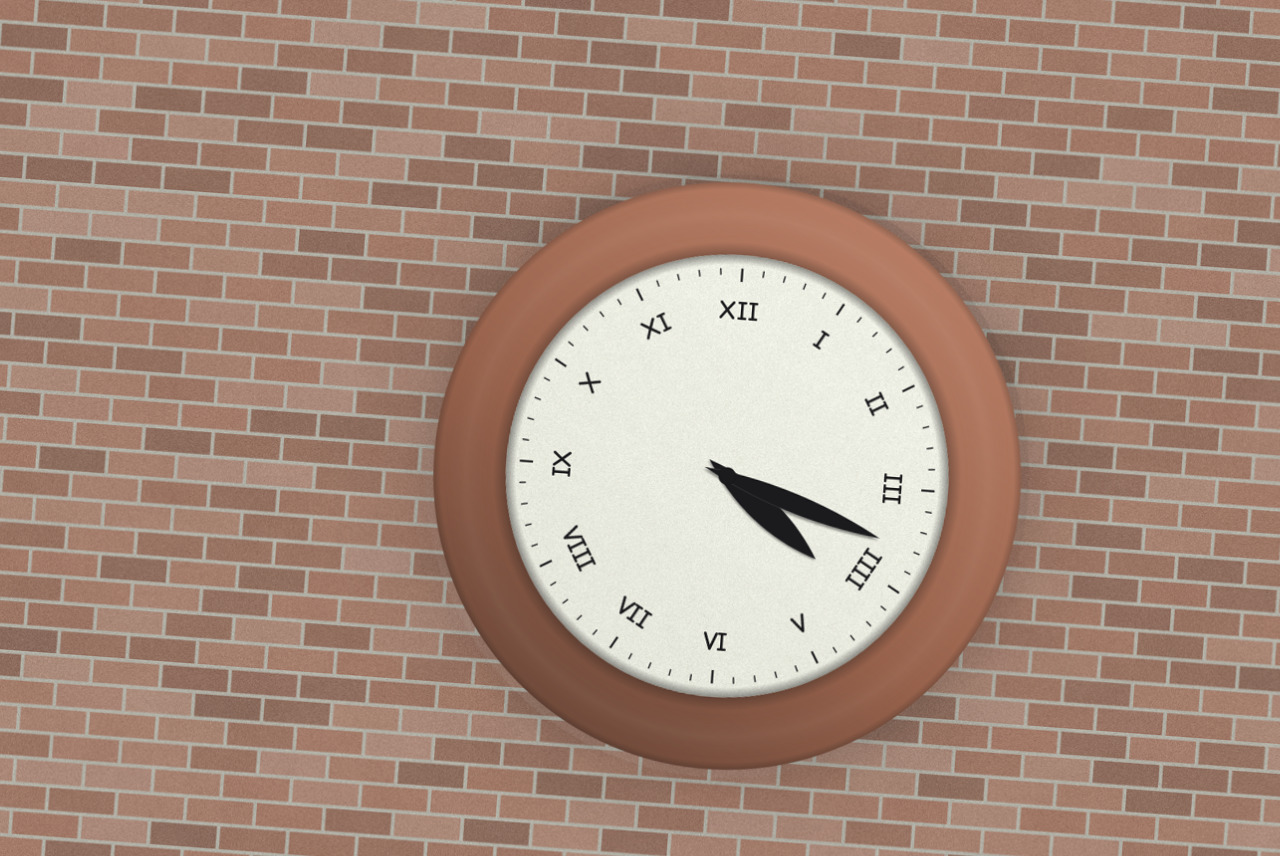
4:18
